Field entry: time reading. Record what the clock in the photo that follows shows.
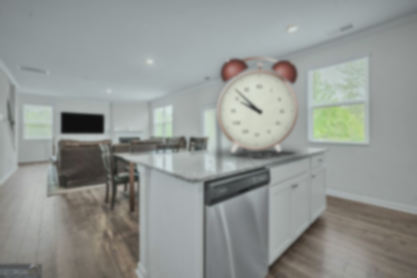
9:52
